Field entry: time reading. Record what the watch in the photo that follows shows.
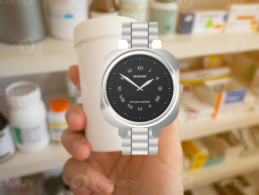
1:51
